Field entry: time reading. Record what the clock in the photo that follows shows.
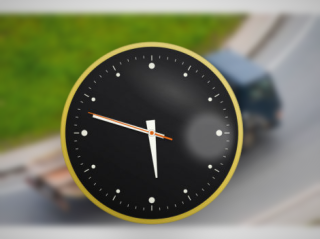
5:47:48
